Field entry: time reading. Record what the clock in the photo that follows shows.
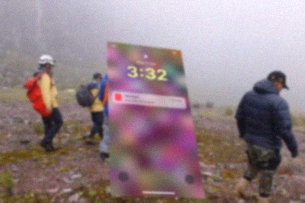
3:32
